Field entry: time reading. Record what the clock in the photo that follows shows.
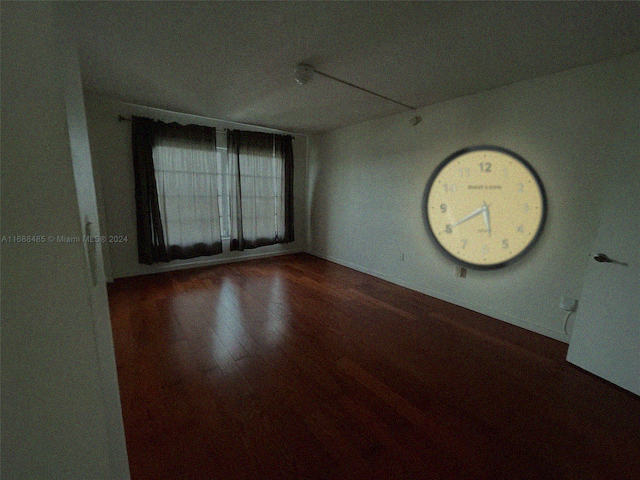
5:40
